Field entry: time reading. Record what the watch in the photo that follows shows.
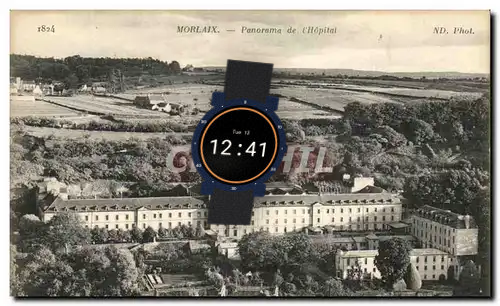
12:41
